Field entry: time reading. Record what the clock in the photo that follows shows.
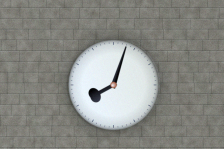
8:03
